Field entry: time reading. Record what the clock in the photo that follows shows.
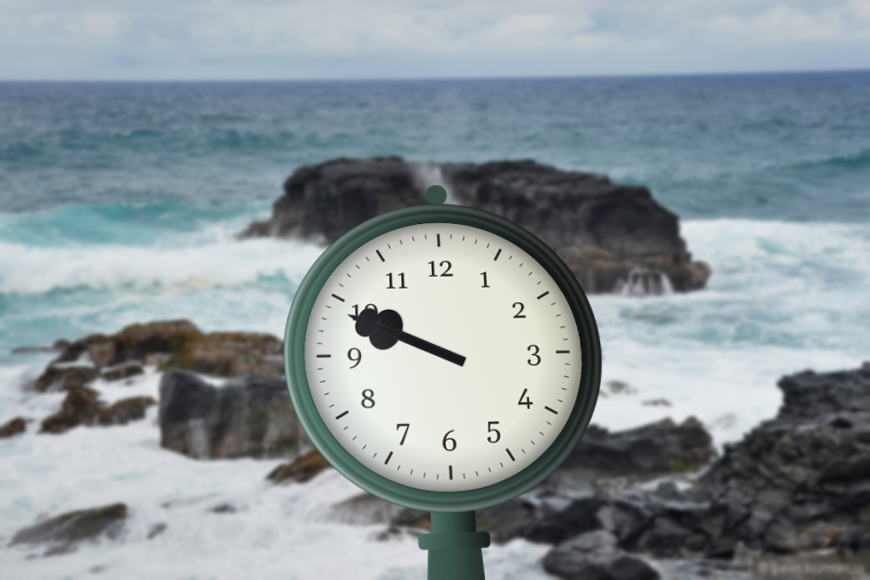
9:49
